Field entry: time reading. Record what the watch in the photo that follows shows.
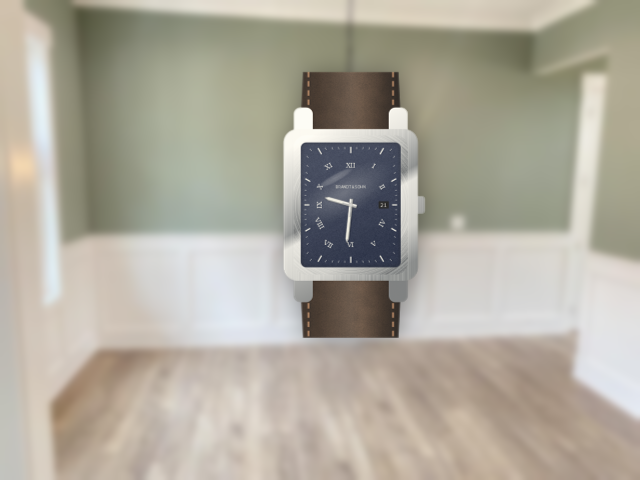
9:31
